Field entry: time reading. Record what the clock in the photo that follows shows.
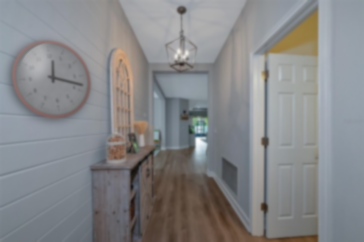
12:18
